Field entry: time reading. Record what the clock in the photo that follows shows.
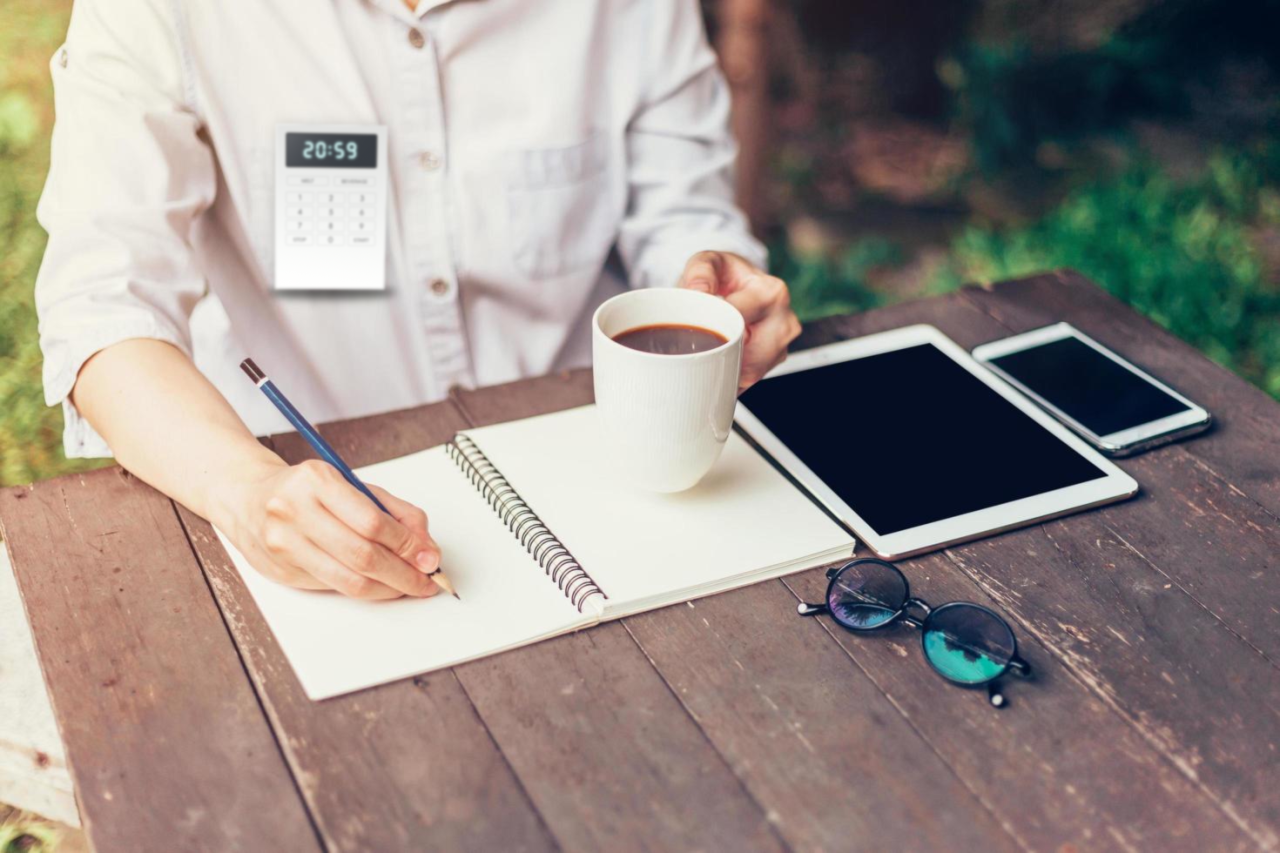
20:59
